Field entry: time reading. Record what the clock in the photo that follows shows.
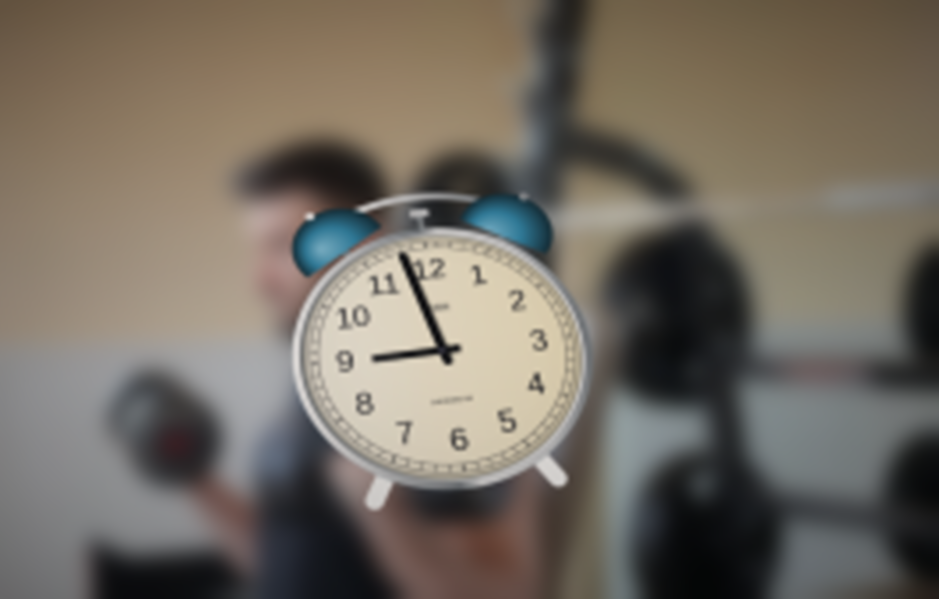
8:58
